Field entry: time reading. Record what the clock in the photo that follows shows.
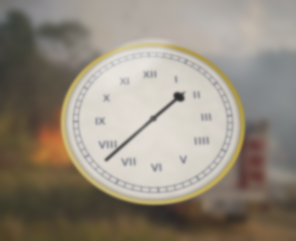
1:38
